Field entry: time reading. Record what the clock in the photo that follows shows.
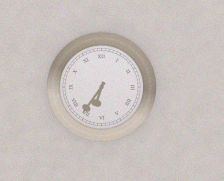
6:36
